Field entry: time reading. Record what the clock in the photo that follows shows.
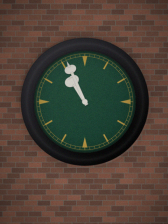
10:56
